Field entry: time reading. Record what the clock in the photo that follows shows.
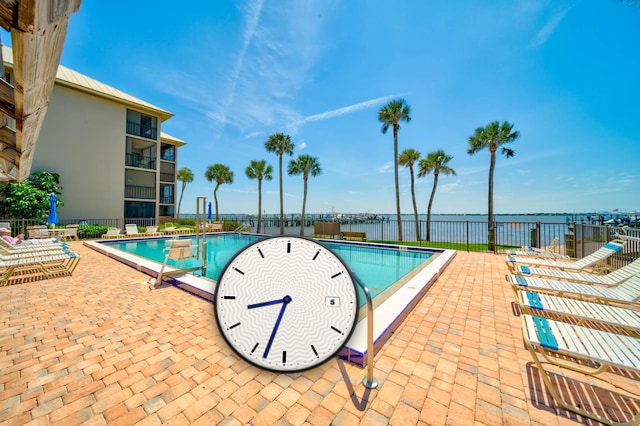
8:33
